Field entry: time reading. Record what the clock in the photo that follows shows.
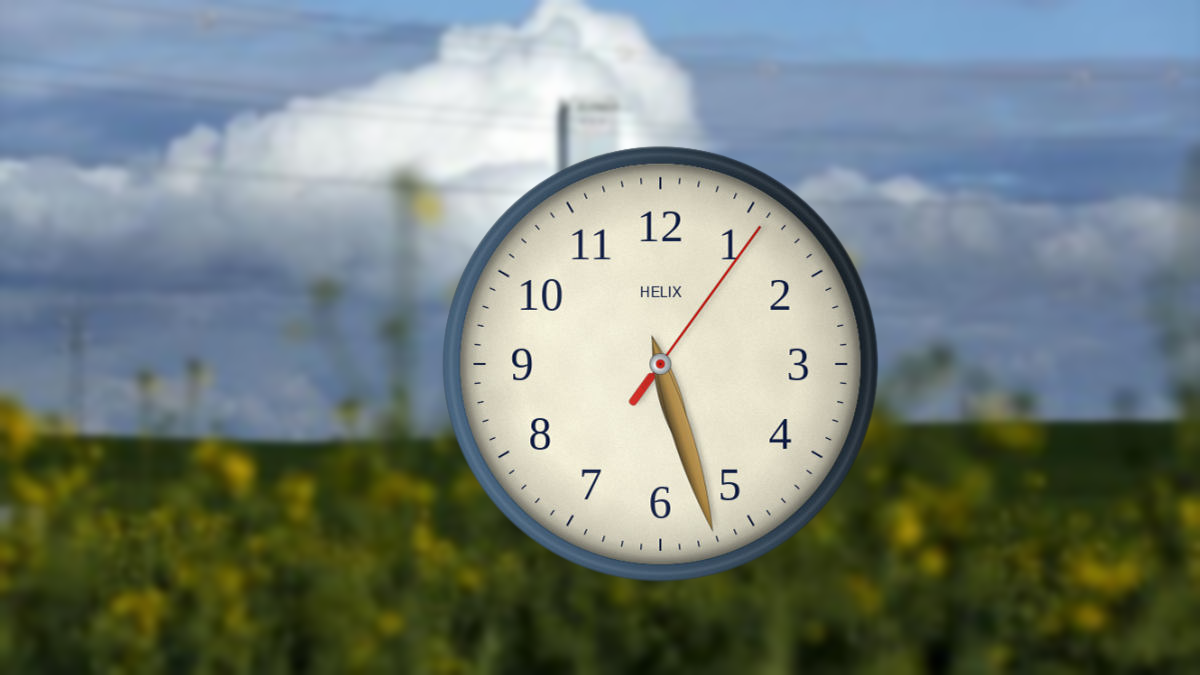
5:27:06
